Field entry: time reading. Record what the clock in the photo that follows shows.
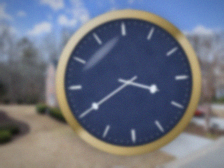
3:40
